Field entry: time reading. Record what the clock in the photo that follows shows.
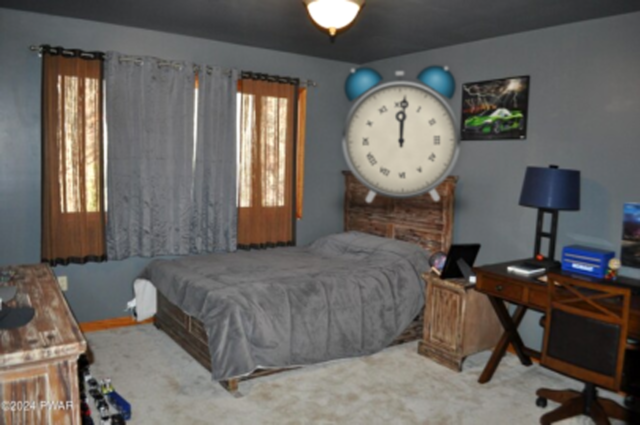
12:01
